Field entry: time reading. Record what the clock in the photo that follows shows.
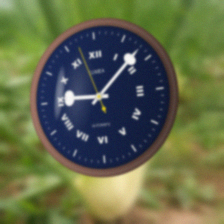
9:07:57
